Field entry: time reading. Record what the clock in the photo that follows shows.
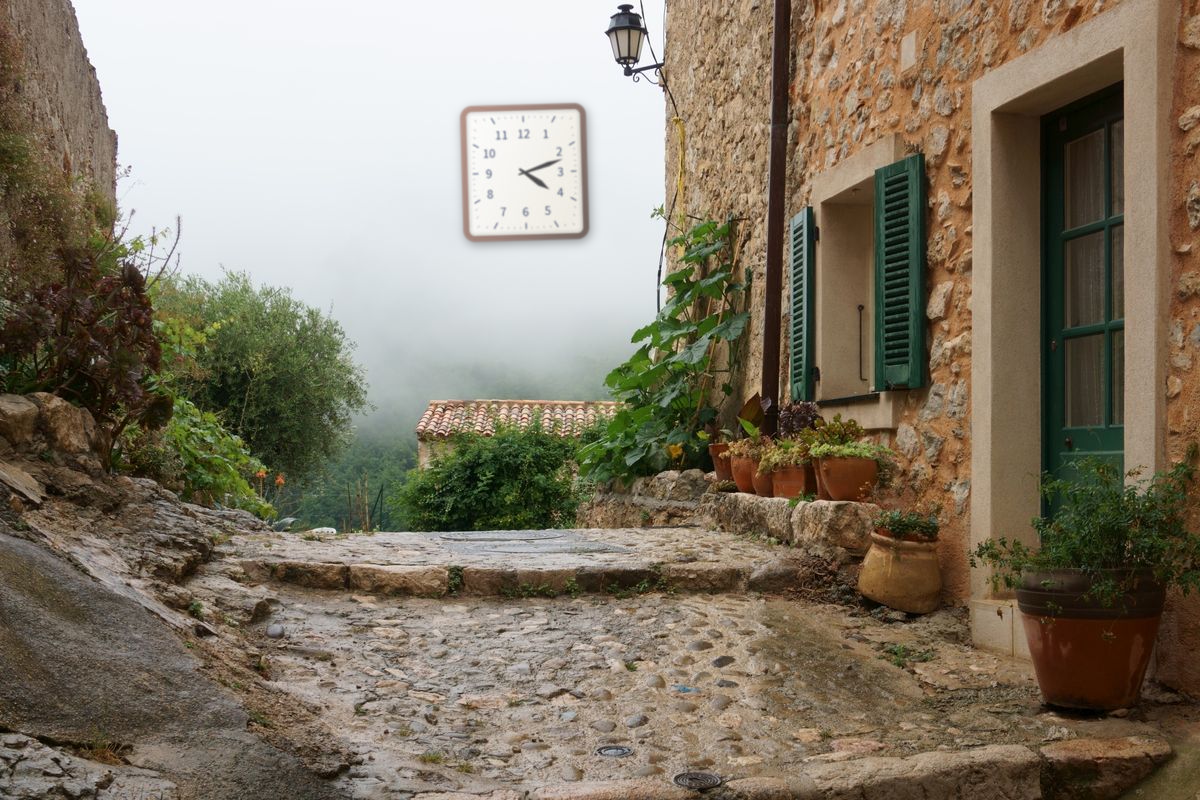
4:12
